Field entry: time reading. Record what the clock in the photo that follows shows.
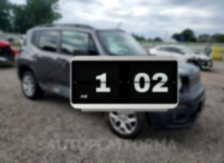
1:02
